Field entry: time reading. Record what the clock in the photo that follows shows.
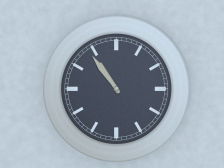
10:54
